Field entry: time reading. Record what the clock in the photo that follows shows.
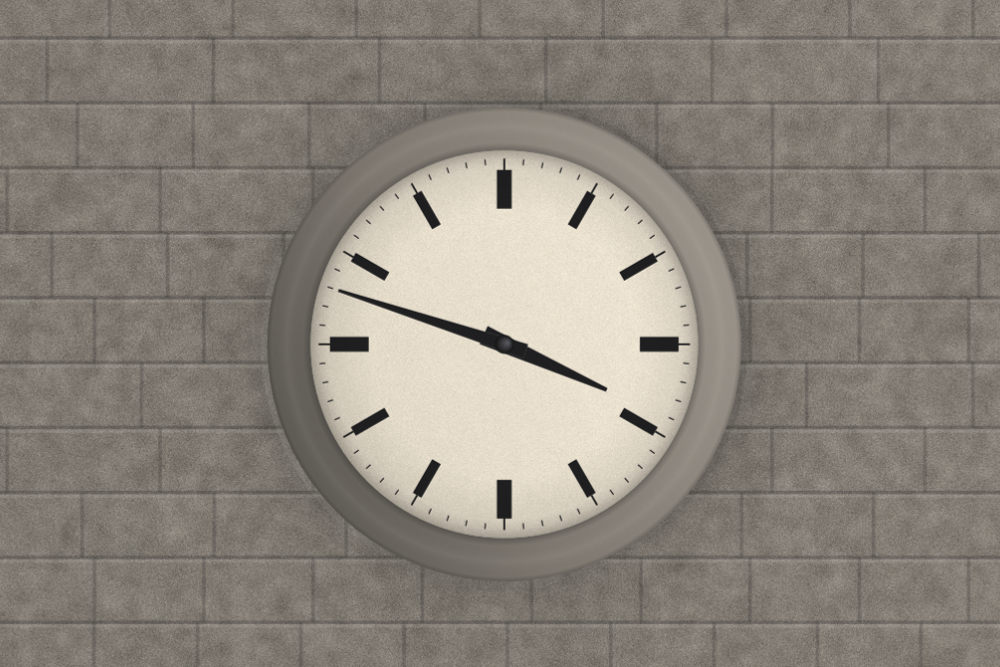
3:48
